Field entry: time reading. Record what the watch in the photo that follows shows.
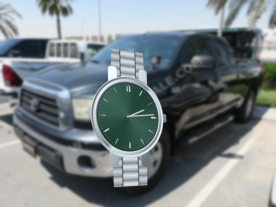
2:14
